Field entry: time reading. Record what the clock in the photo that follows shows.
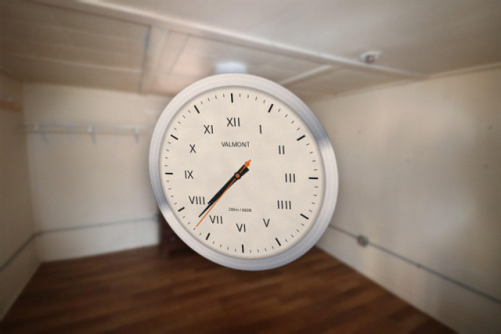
7:37:37
